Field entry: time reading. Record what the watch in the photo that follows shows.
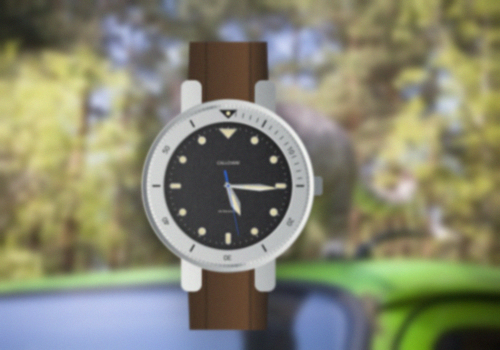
5:15:28
